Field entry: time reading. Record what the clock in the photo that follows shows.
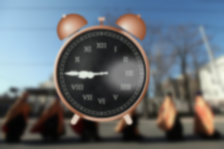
8:45
